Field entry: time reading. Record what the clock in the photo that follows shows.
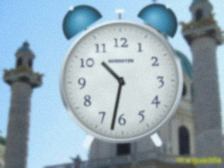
10:32
